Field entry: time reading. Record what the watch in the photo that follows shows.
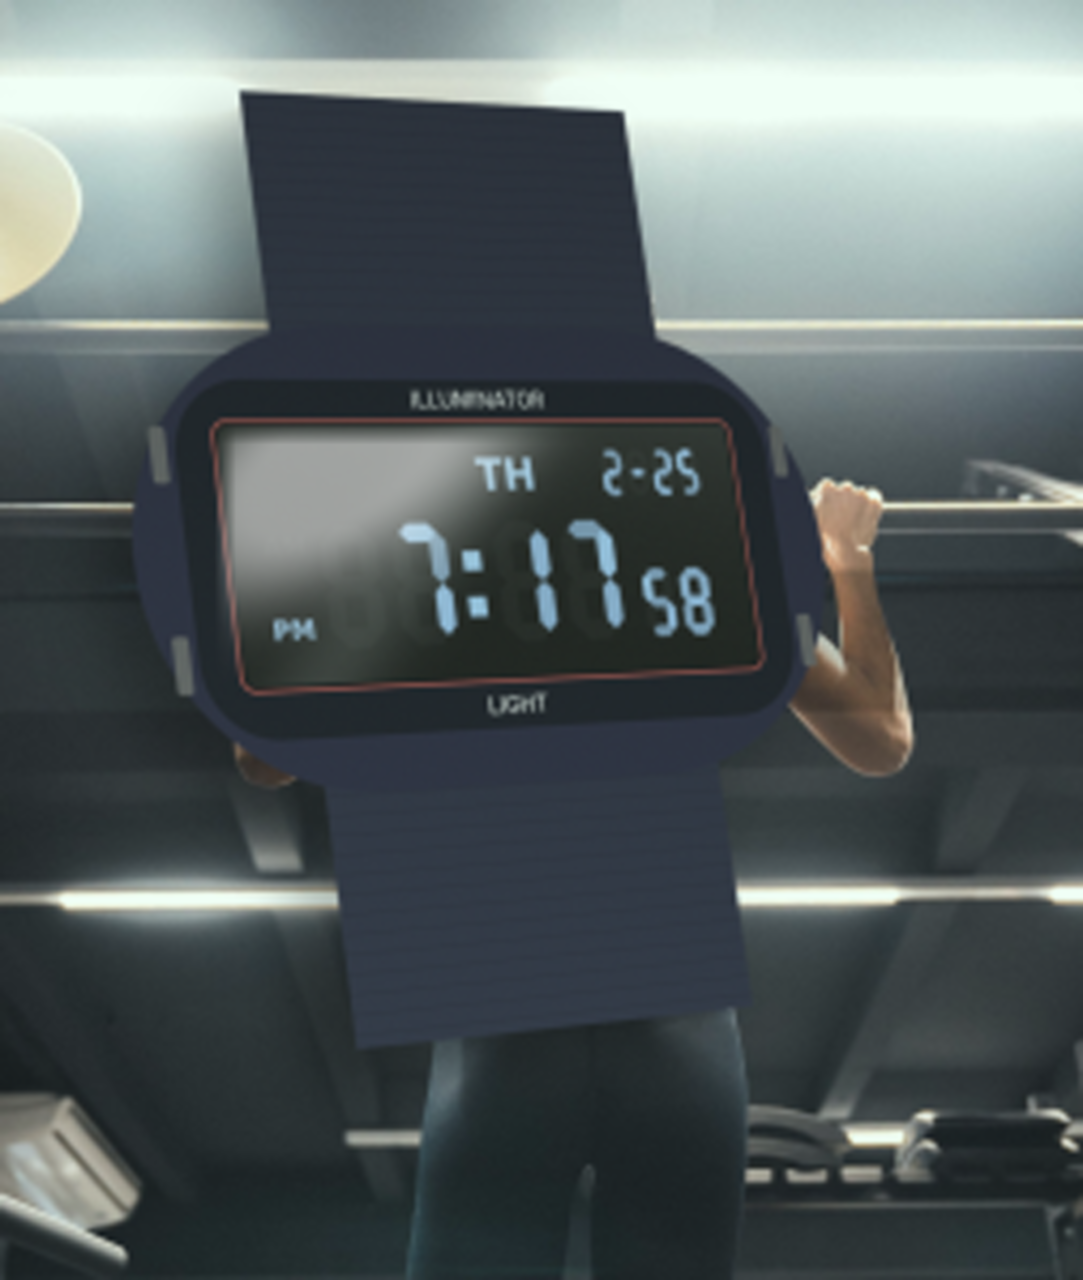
7:17:58
